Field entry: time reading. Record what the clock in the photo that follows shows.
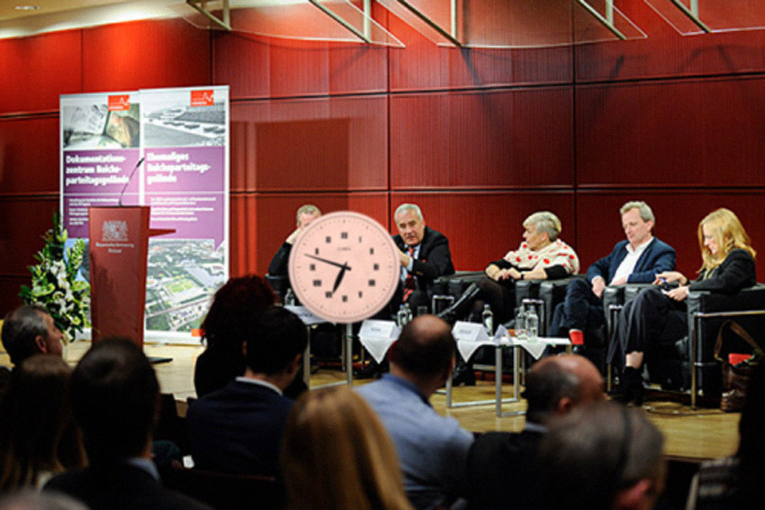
6:48
